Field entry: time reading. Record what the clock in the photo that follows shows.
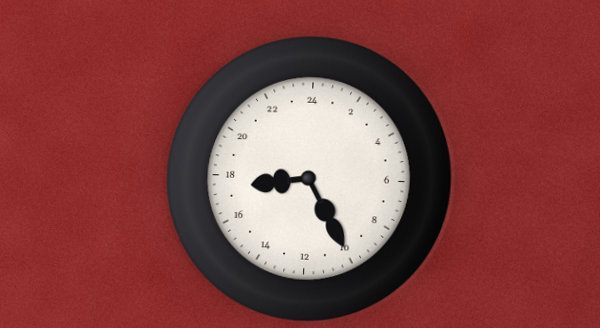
17:25
